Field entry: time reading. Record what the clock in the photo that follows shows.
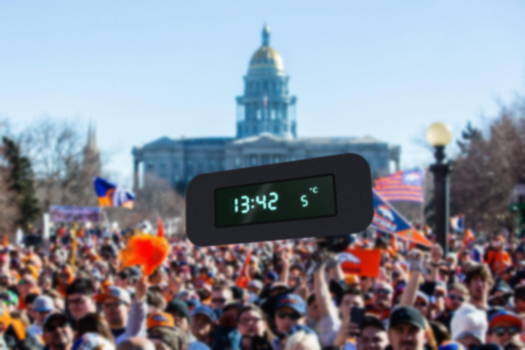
13:42
